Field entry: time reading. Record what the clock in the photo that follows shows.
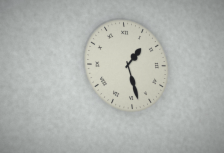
1:28
